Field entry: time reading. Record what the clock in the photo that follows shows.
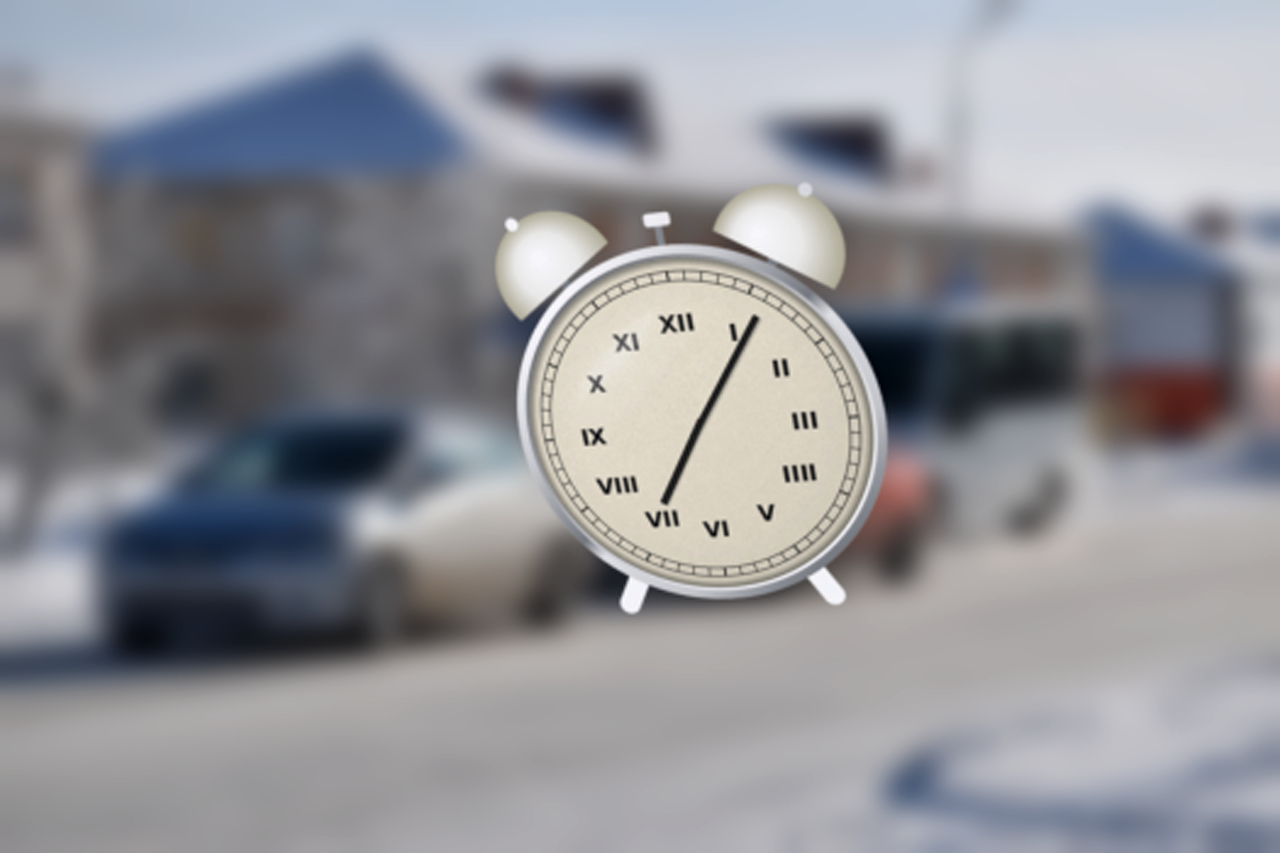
7:06
